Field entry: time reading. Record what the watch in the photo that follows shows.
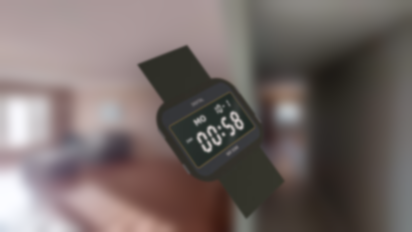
0:58
